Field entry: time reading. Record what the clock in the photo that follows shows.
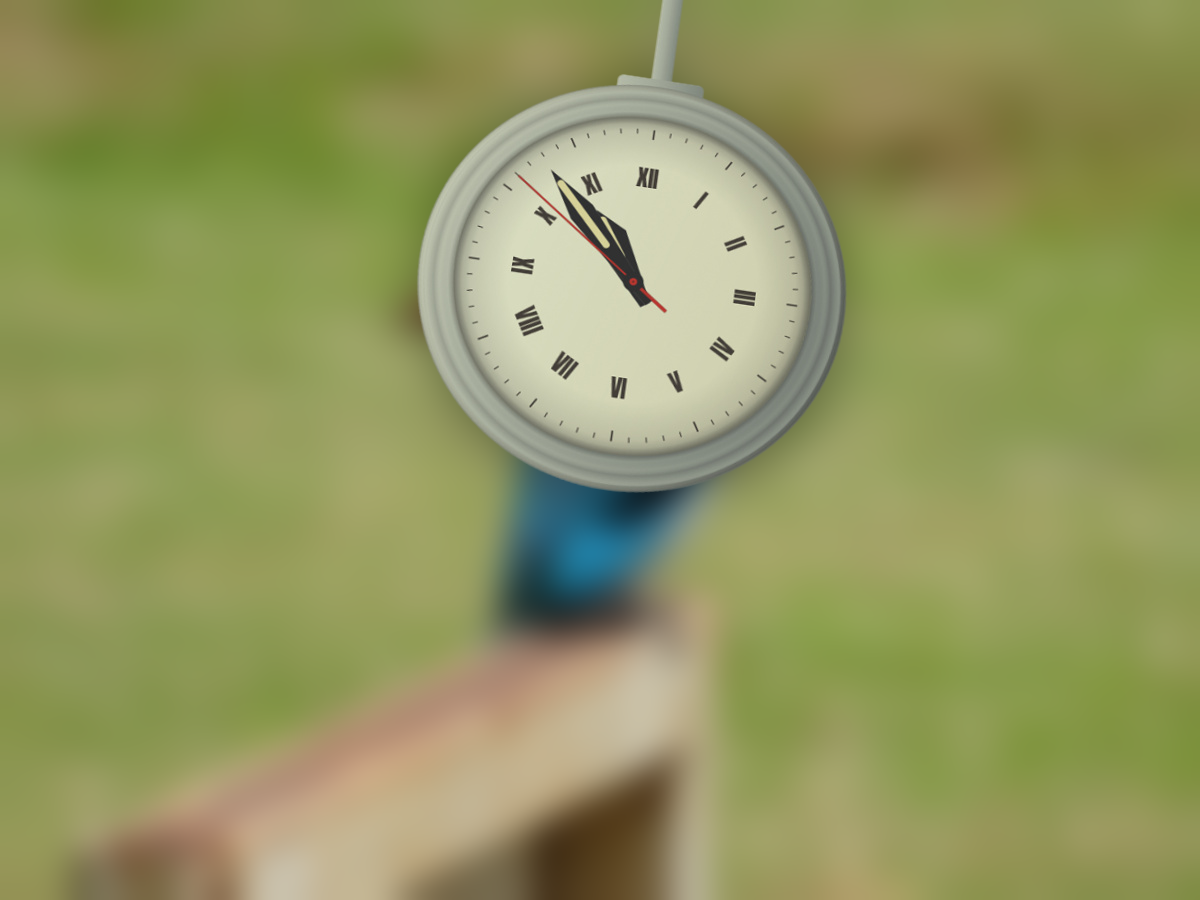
10:52:51
